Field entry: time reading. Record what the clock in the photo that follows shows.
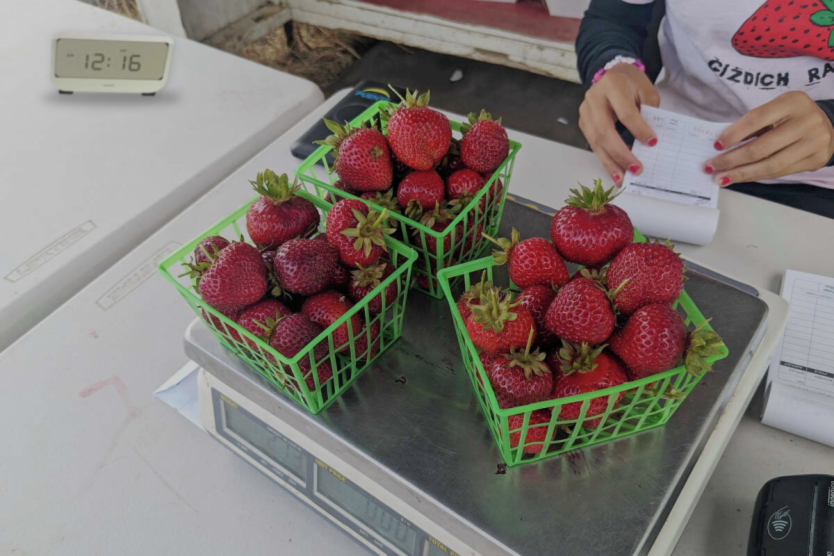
12:16
